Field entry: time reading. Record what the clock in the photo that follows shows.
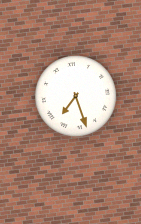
7:28
